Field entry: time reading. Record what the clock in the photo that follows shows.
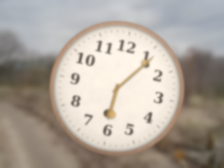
6:06
